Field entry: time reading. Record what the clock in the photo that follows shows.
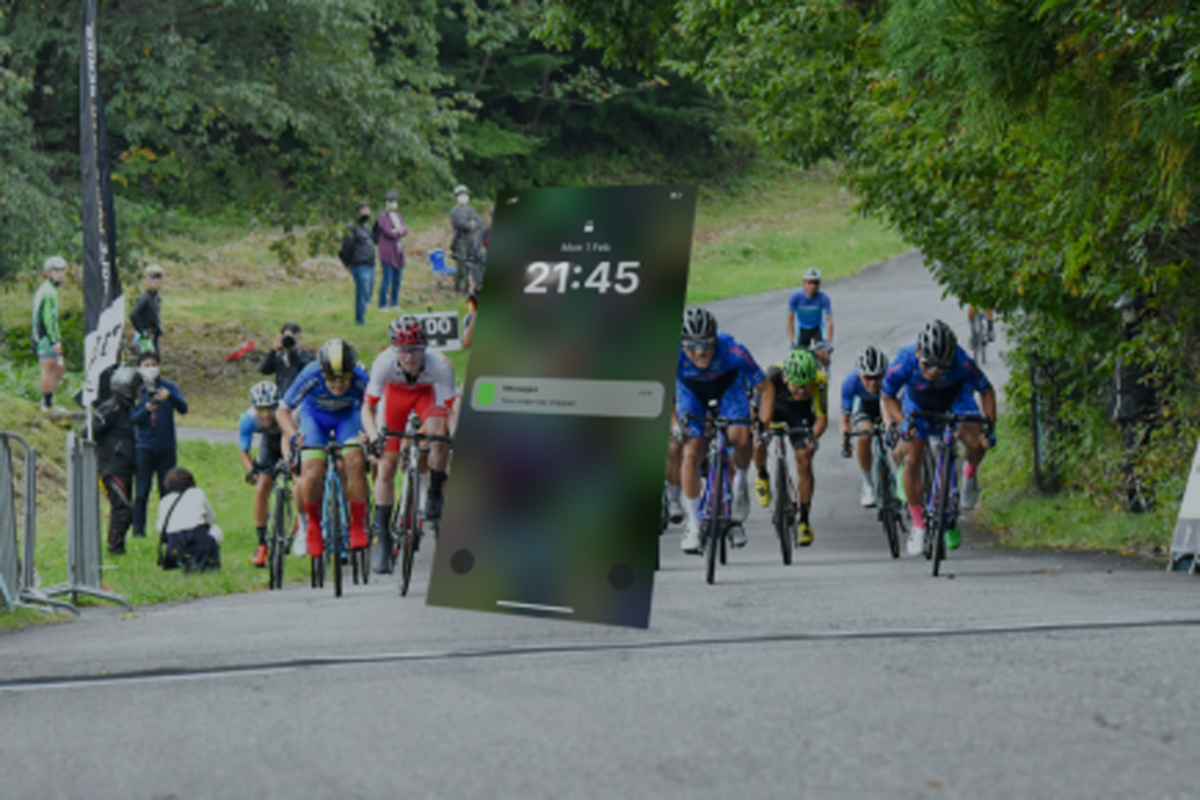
21:45
